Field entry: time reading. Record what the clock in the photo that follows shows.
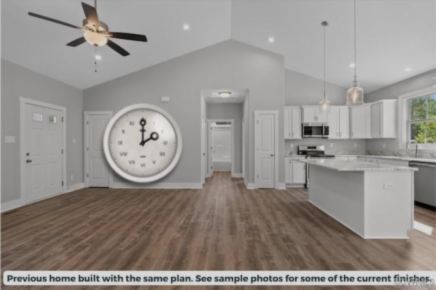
2:00
